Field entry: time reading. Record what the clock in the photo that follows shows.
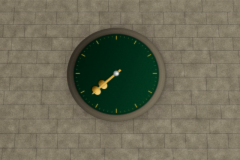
7:38
